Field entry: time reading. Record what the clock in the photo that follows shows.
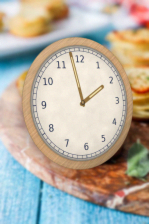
1:58
